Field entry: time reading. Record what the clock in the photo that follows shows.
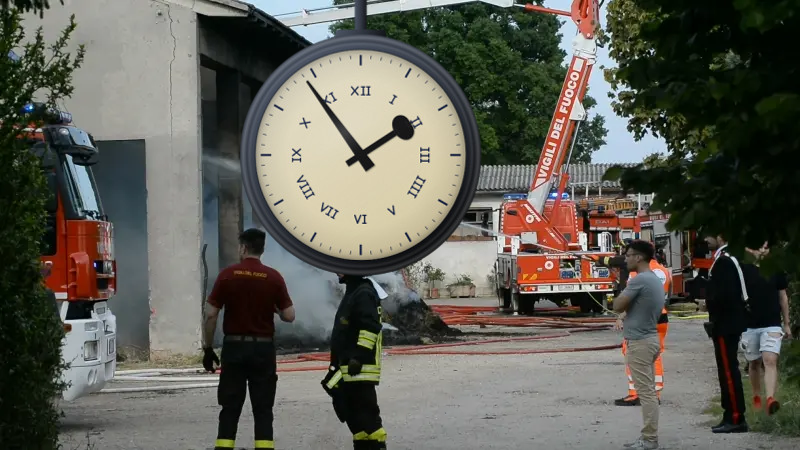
1:54
